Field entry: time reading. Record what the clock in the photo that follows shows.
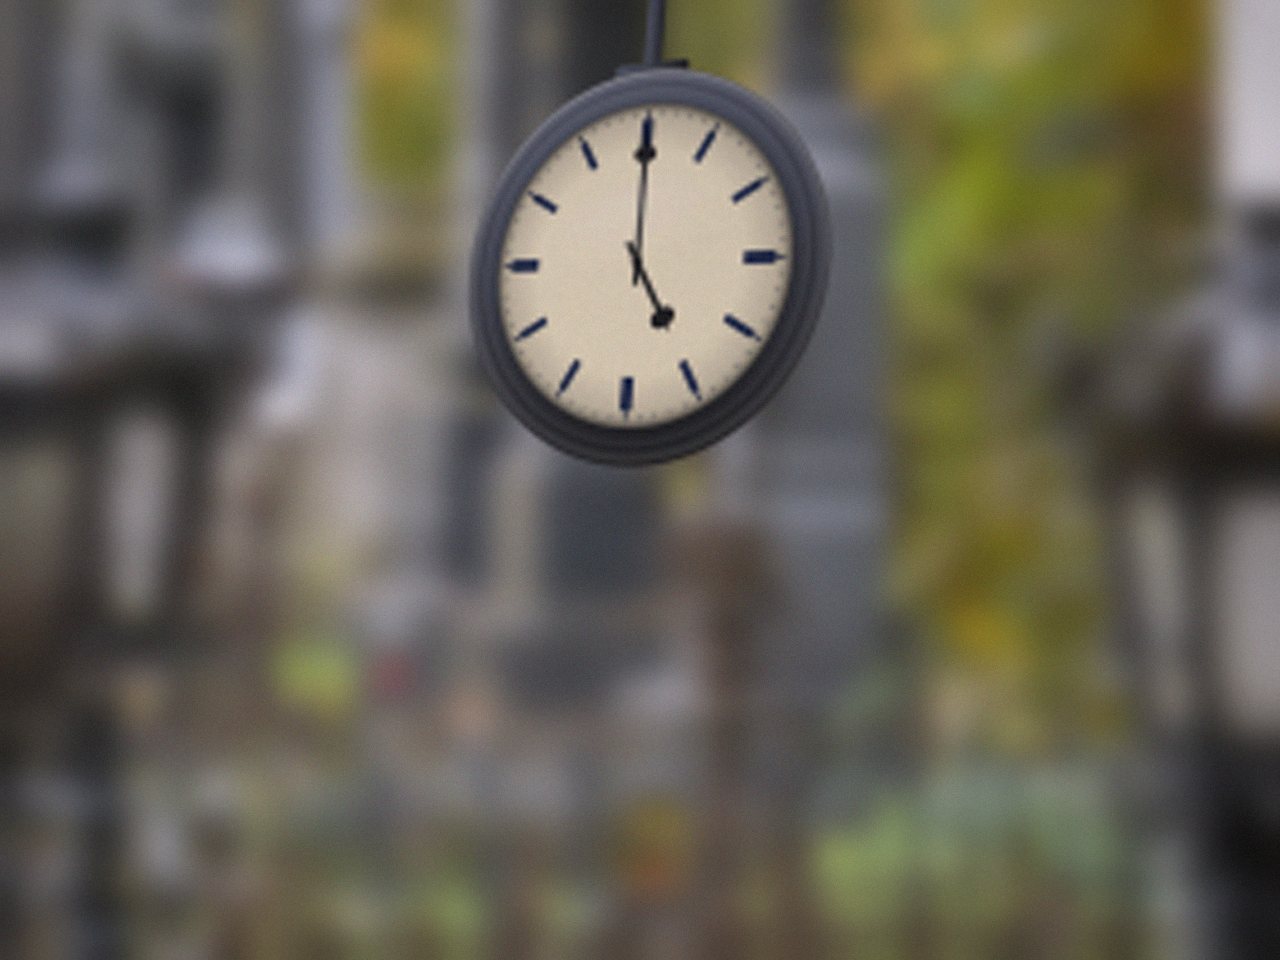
5:00
